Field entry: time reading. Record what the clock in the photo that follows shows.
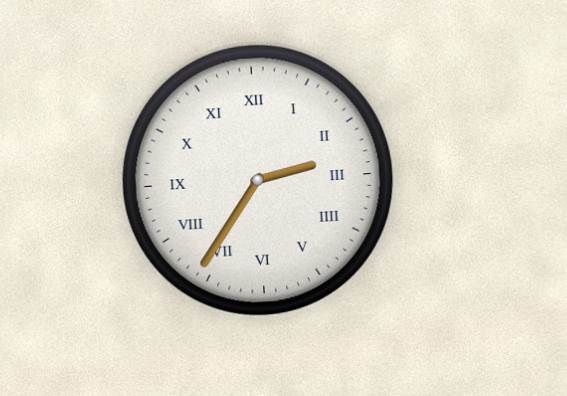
2:36
